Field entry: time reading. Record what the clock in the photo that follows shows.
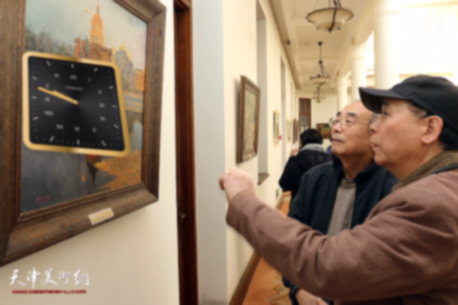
9:48
